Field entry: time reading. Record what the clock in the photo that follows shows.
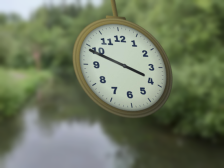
3:49
